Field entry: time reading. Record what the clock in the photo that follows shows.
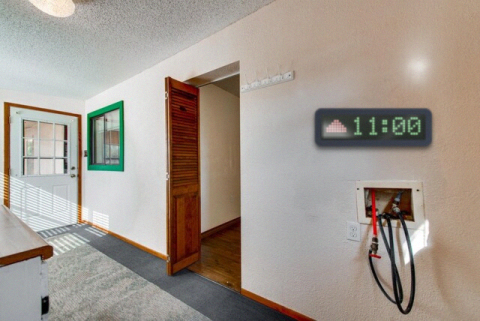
11:00
